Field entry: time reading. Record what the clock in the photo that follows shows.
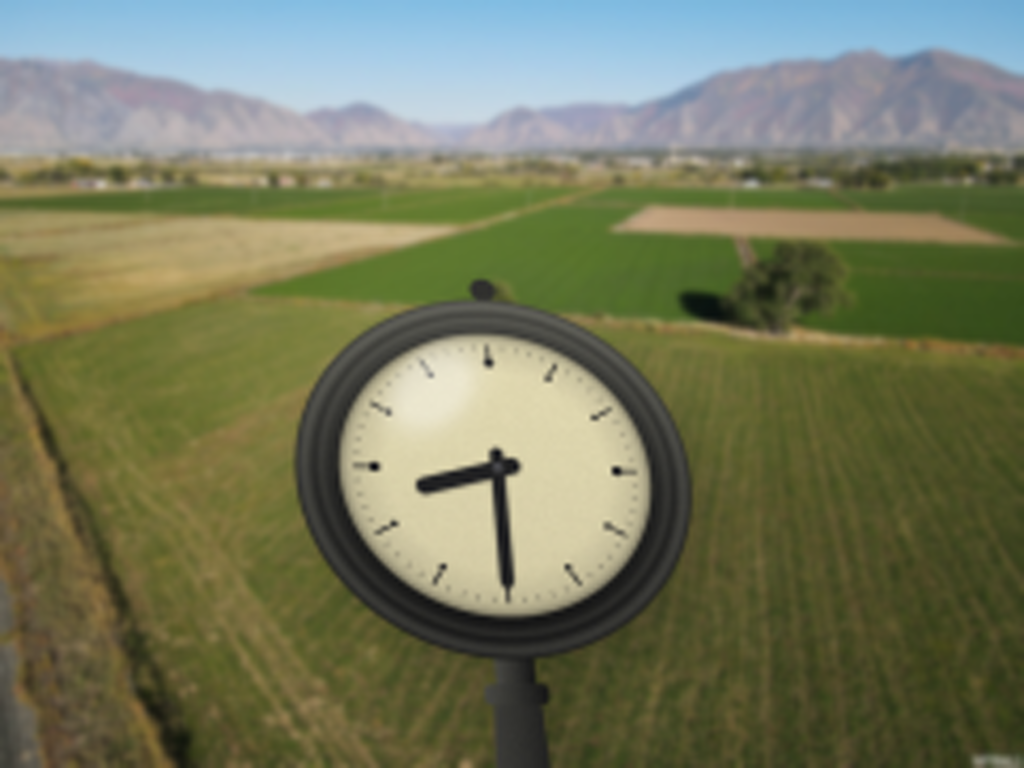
8:30
